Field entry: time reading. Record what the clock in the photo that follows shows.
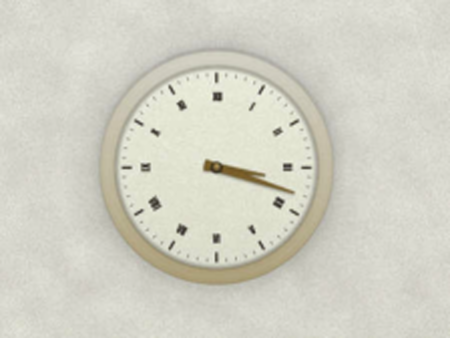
3:18
